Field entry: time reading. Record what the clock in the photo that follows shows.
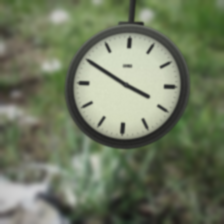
3:50
